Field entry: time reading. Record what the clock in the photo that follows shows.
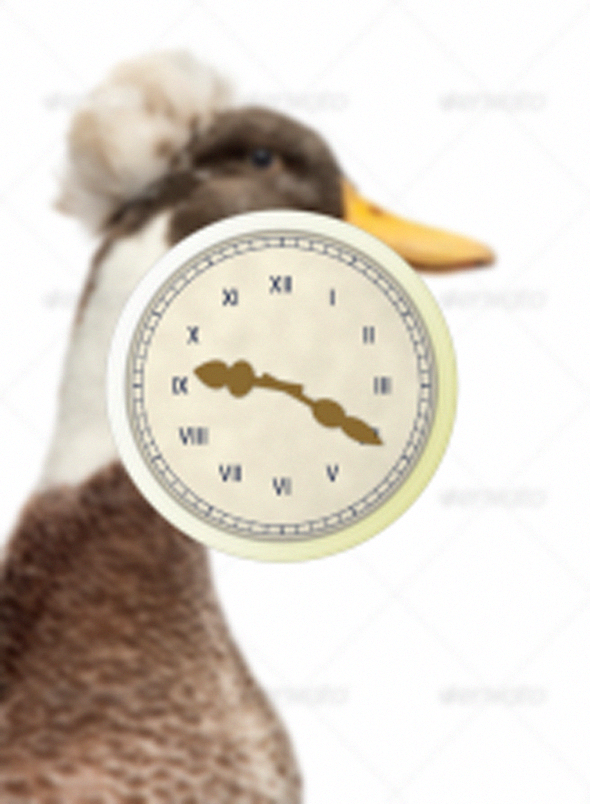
9:20
